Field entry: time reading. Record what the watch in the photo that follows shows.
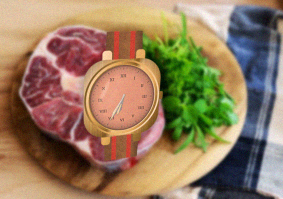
6:35
